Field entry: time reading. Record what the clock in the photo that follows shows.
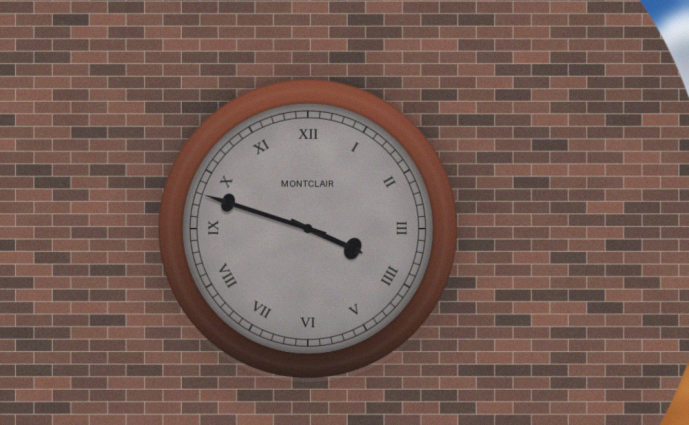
3:48
